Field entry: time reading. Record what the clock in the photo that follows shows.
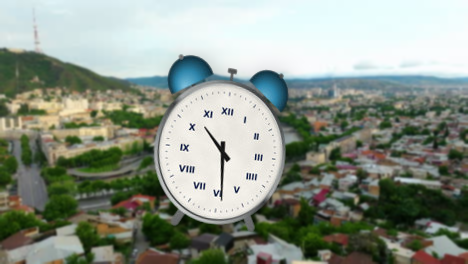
10:29
